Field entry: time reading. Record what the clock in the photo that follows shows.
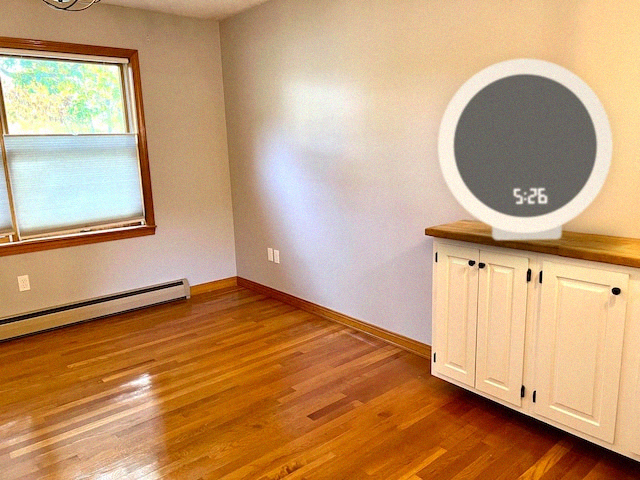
5:26
